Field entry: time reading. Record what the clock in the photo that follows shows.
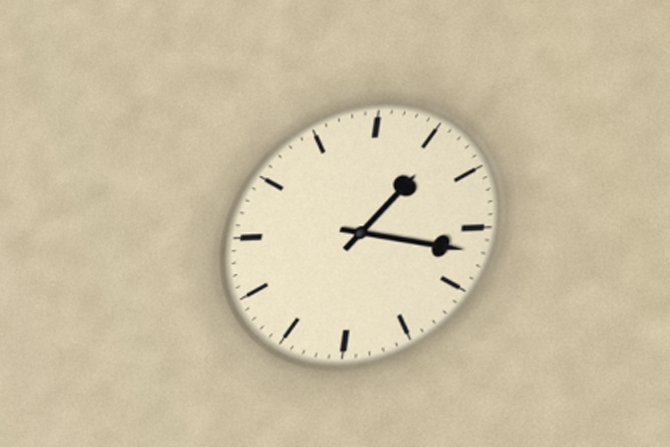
1:17
